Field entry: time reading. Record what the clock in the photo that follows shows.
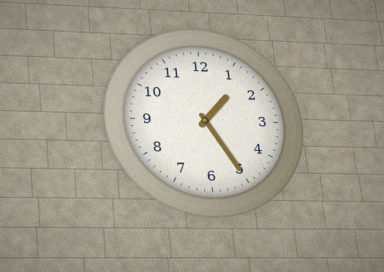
1:25
